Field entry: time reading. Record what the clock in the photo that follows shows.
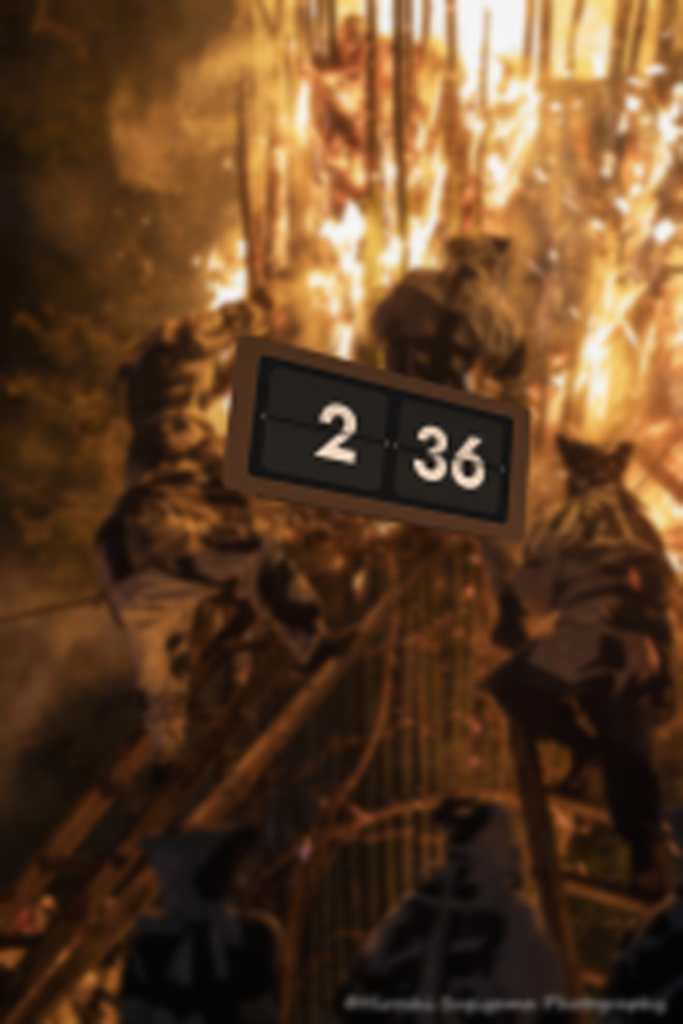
2:36
